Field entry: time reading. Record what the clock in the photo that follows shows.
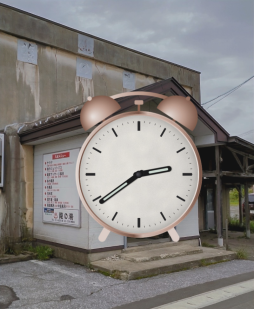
2:39
